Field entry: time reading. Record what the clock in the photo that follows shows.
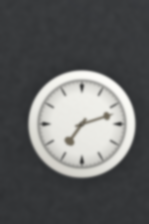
7:12
